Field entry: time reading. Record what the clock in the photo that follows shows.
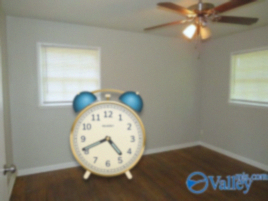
4:41
